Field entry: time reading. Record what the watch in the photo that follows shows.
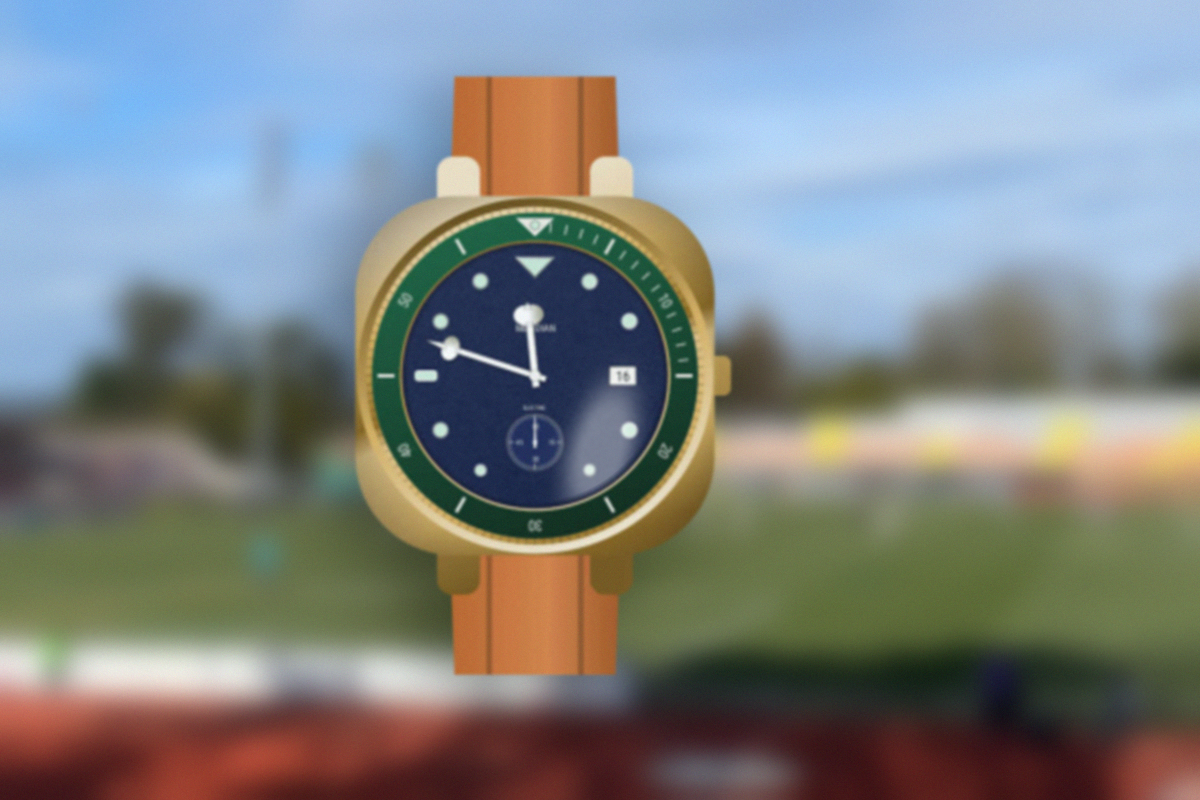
11:48
